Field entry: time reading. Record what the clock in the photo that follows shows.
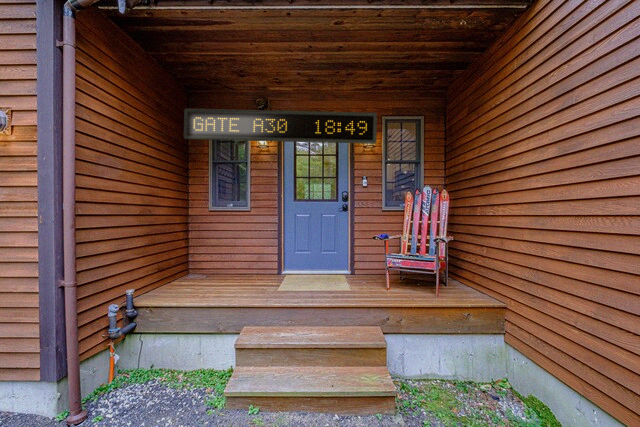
18:49
